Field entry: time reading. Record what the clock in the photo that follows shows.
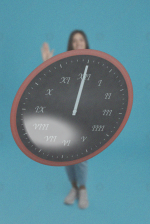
12:00
